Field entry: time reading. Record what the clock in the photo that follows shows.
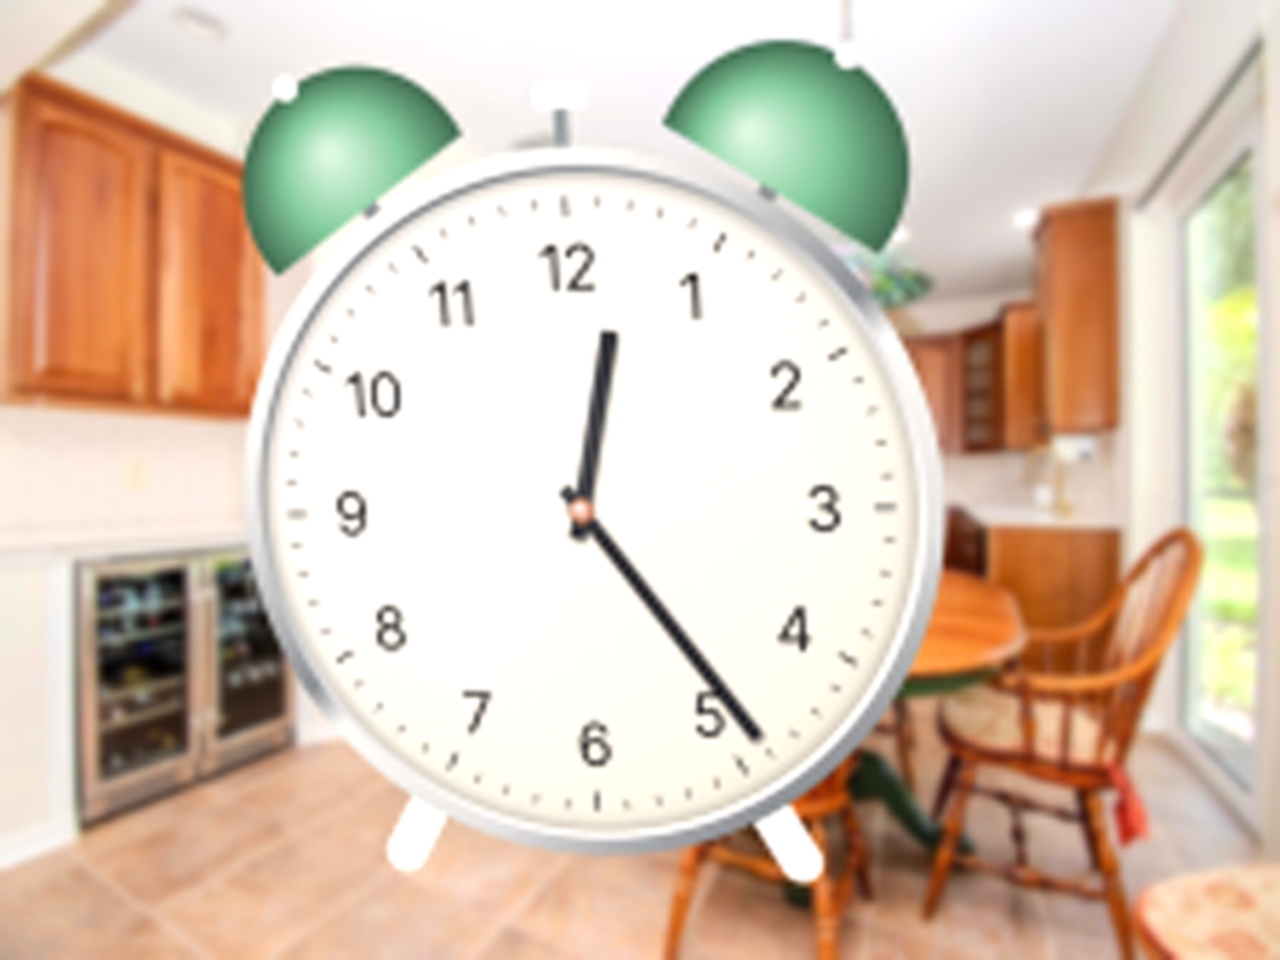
12:24
